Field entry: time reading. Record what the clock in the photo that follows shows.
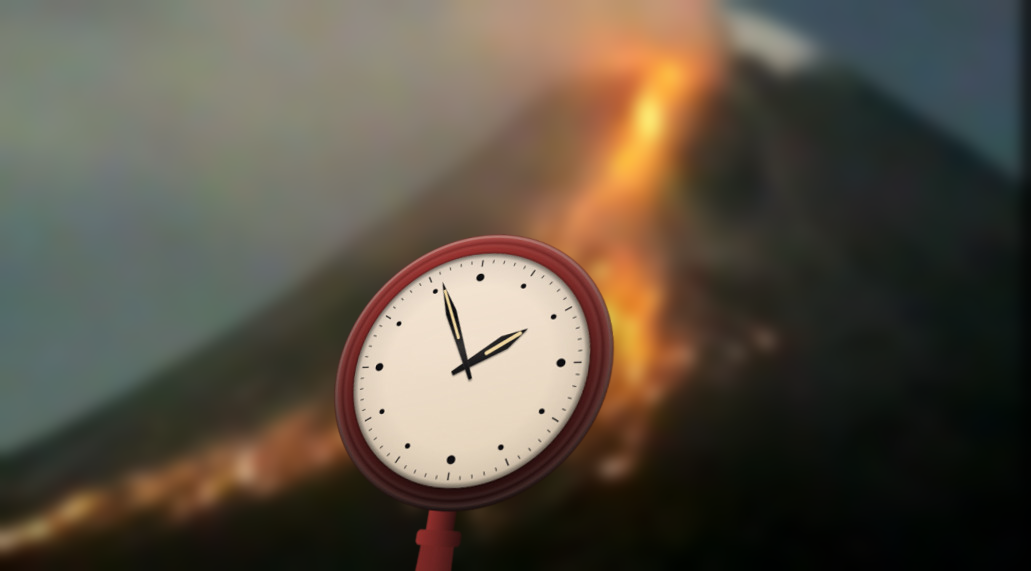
1:56
